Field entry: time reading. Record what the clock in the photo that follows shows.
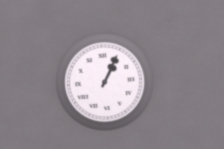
1:05
